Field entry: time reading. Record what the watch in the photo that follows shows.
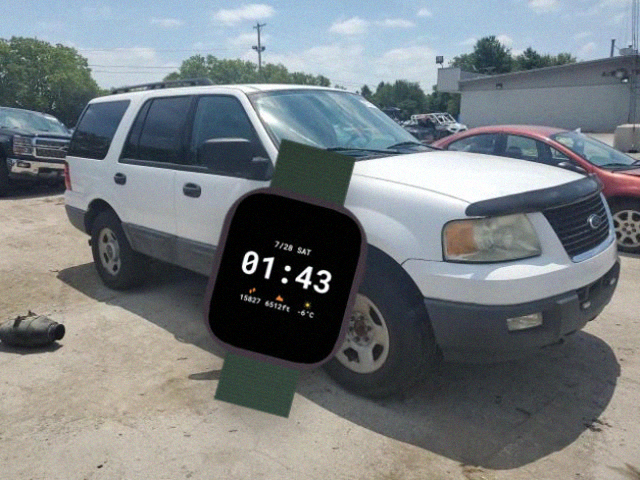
1:43
